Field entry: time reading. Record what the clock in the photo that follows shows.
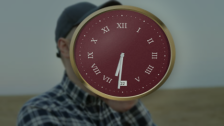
6:31
